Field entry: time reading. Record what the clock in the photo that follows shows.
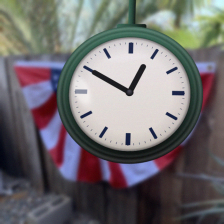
12:50
